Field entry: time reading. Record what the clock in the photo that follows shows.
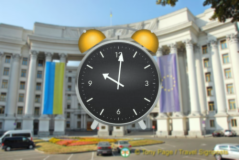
10:01
